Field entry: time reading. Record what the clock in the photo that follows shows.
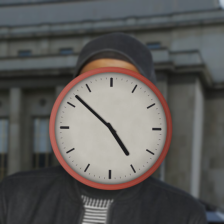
4:52
